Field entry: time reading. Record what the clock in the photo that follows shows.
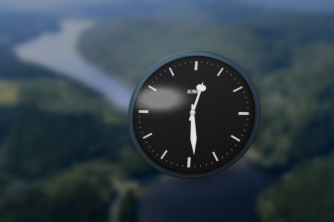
12:29
